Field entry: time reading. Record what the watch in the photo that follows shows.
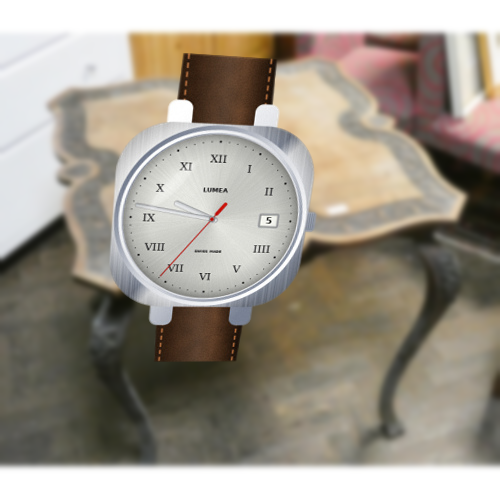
9:46:36
